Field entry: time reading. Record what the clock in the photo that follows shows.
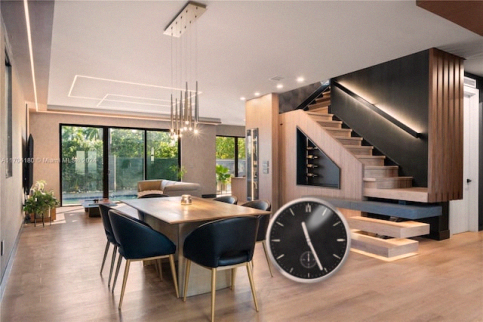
11:26
